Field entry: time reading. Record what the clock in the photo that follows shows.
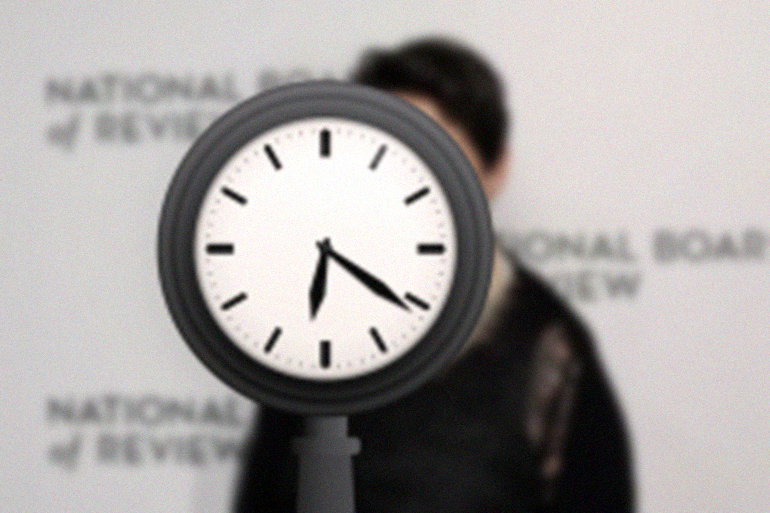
6:21
